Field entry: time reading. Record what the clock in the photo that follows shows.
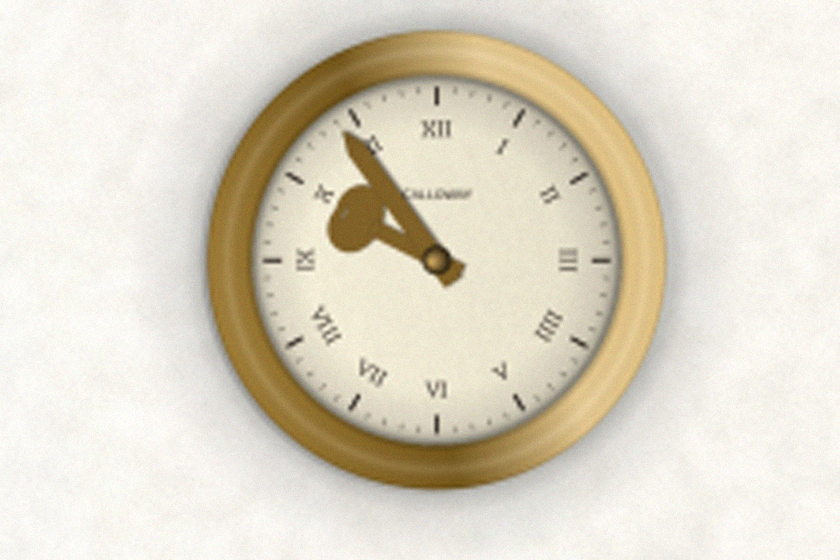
9:54
